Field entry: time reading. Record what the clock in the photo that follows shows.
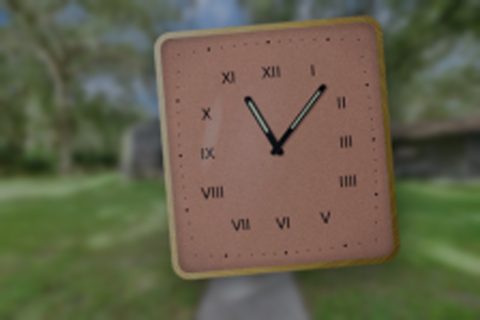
11:07
